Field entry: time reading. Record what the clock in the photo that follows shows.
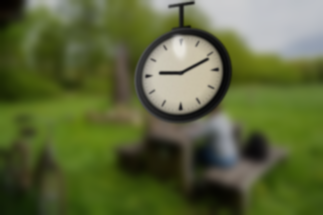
9:11
